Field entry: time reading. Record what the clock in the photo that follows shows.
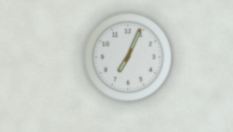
7:04
